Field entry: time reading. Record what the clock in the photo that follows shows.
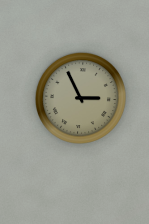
2:55
